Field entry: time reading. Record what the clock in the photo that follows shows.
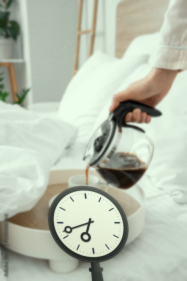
6:42
